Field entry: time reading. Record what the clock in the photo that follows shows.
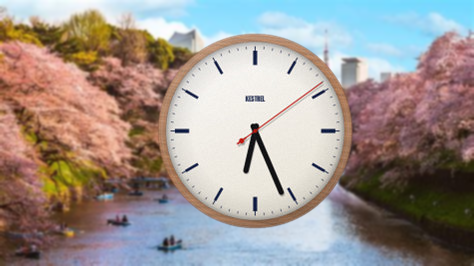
6:26:09
